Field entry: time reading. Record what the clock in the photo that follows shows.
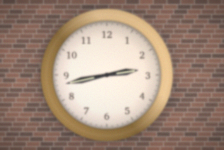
2:43
